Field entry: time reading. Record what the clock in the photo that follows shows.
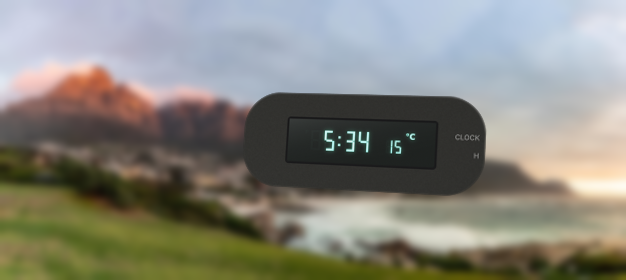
5:34
